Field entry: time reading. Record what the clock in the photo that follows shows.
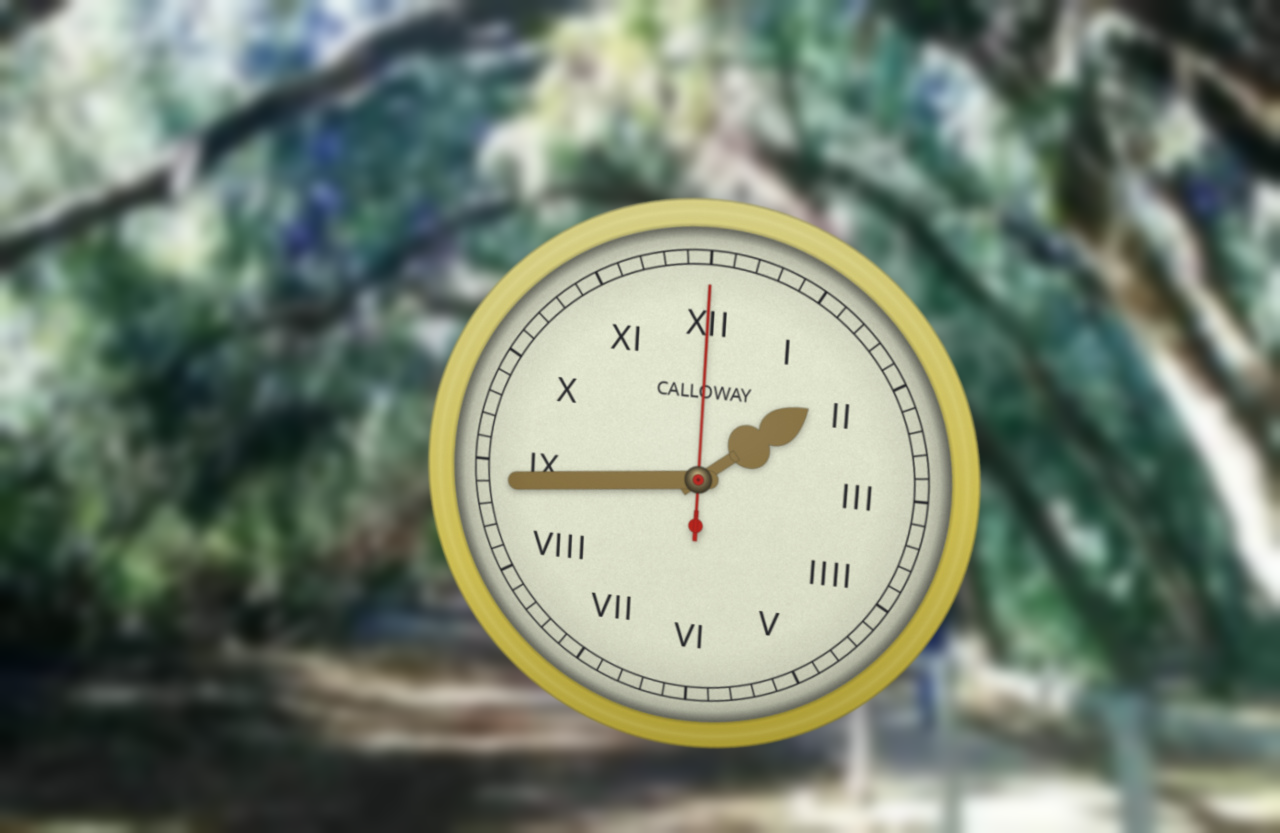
1:44:00
